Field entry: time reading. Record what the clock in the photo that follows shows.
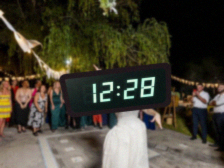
12:28
